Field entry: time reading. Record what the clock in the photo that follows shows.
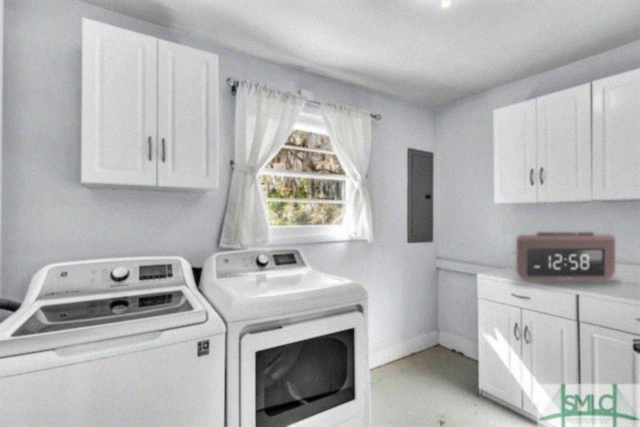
12:58
